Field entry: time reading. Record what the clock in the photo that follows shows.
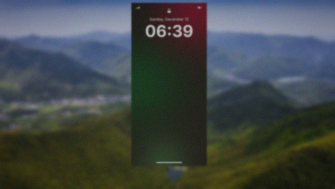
6:39
